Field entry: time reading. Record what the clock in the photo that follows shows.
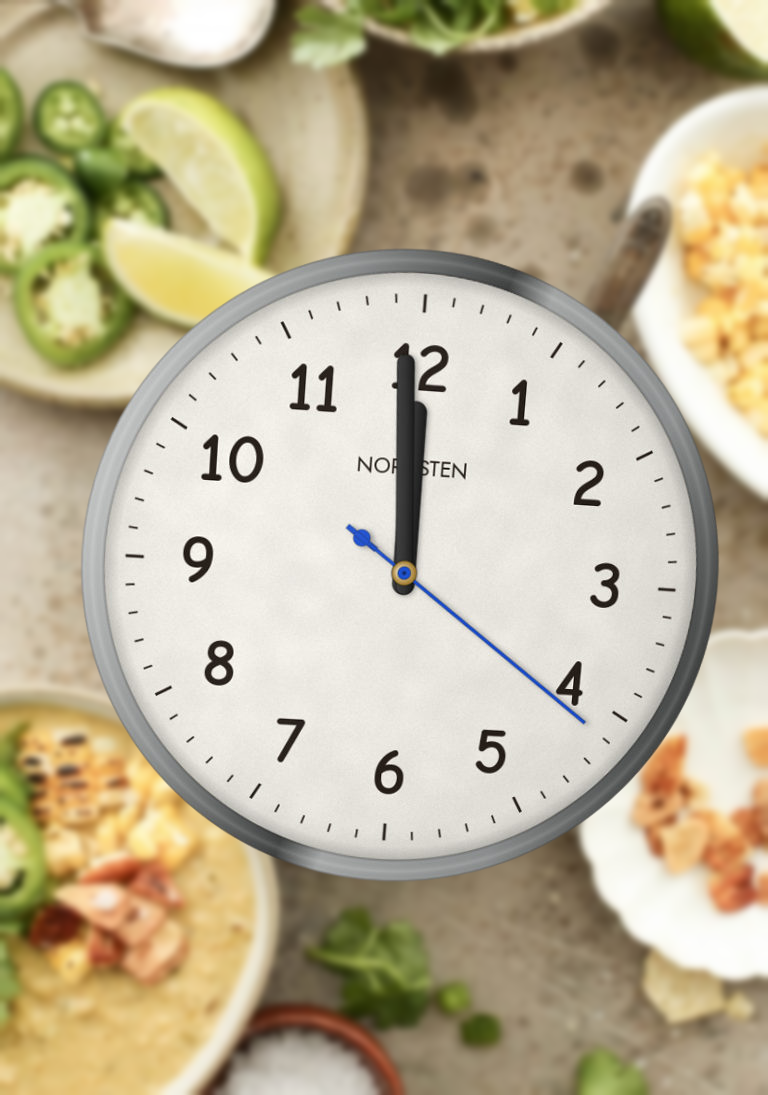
11:59:21
